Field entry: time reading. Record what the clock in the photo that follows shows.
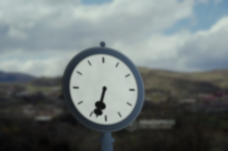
6:33
